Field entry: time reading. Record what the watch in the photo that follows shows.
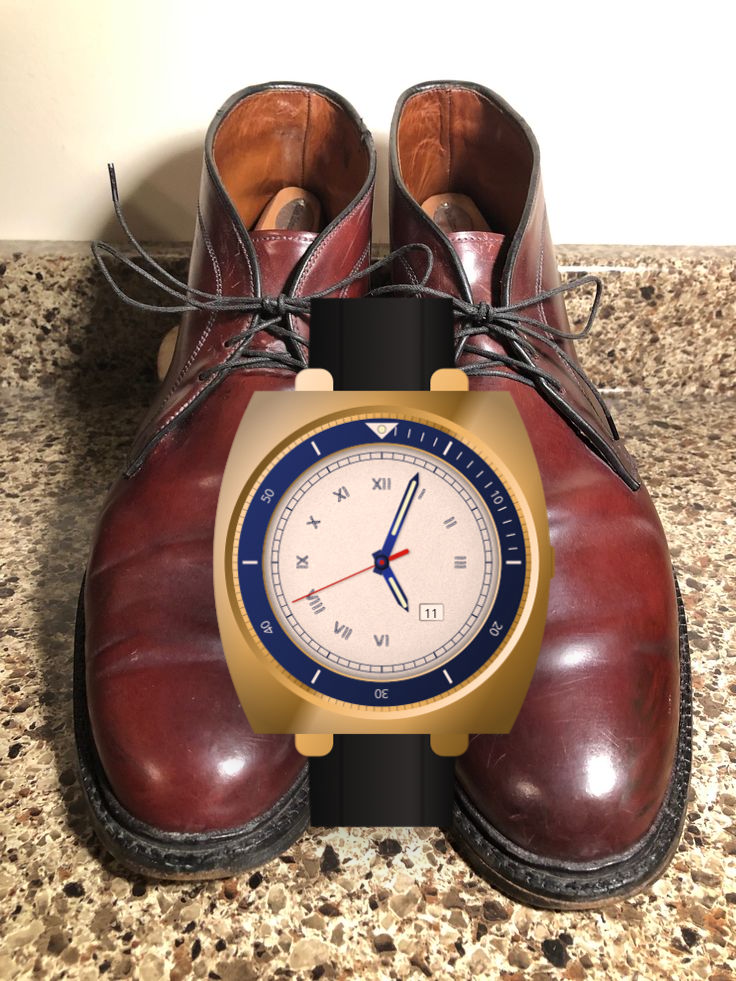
5:03:41
